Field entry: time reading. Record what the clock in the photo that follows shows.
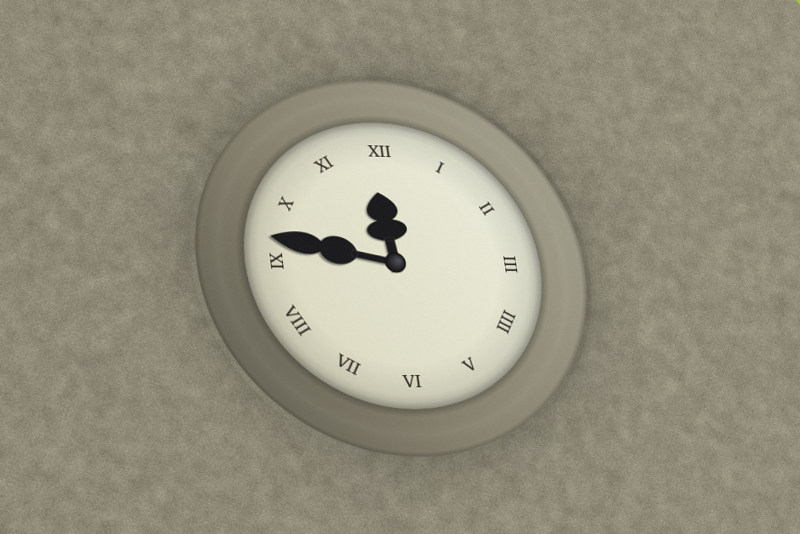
11:47
